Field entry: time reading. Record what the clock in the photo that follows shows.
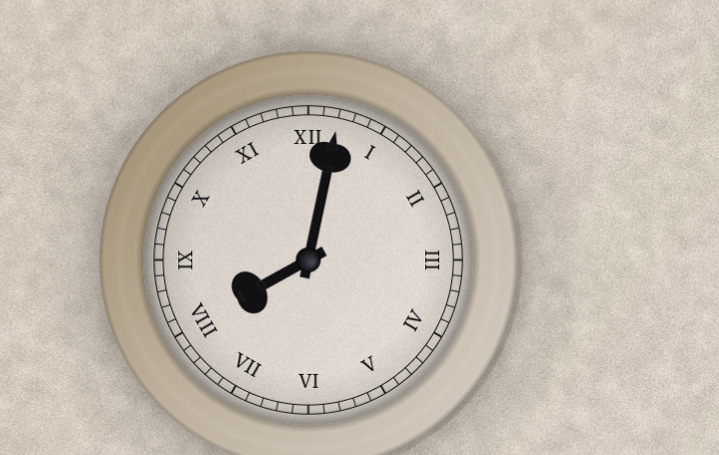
8:02
